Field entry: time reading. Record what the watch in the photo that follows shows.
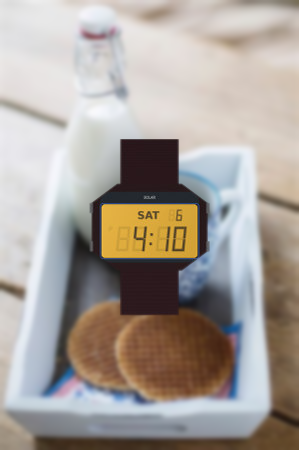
4:10
